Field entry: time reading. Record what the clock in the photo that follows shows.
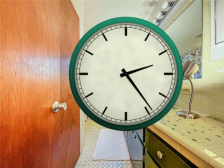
2:24
